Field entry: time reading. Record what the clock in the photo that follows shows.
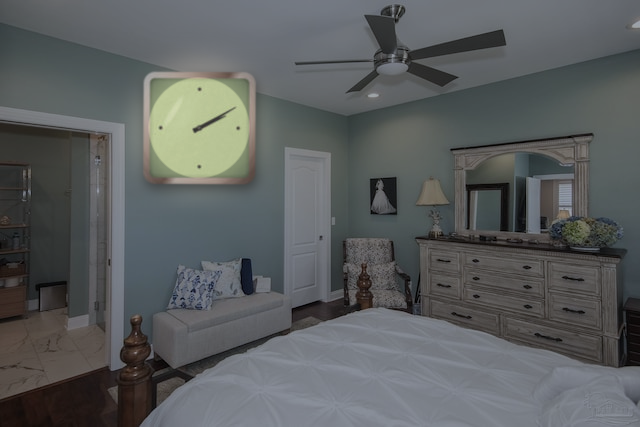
2:10
